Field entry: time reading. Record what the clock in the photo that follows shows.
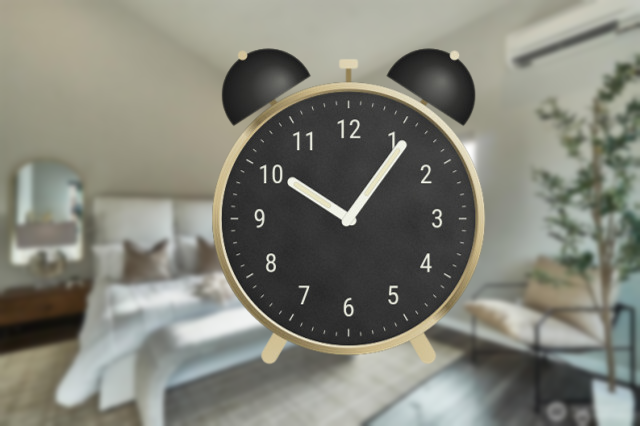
10:06
